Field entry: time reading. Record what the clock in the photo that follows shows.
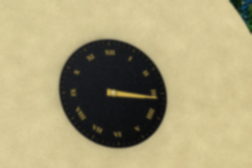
3:16
